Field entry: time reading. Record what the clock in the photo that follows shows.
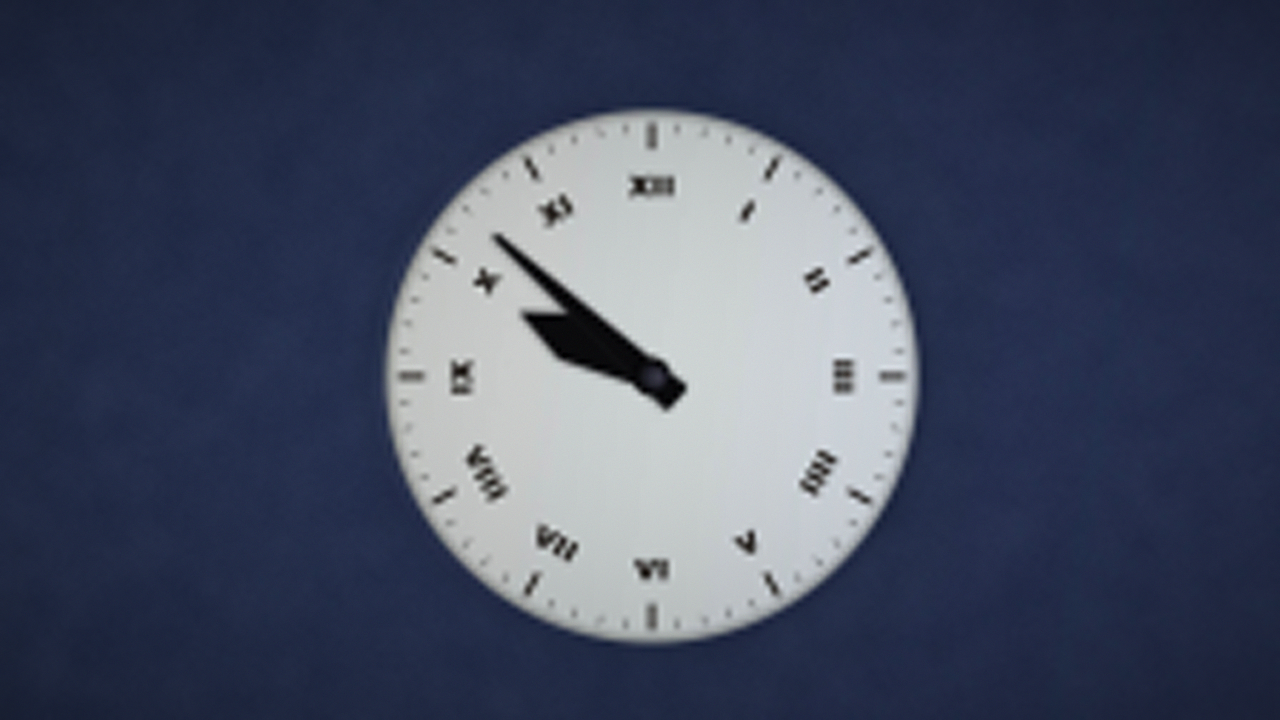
9:52
